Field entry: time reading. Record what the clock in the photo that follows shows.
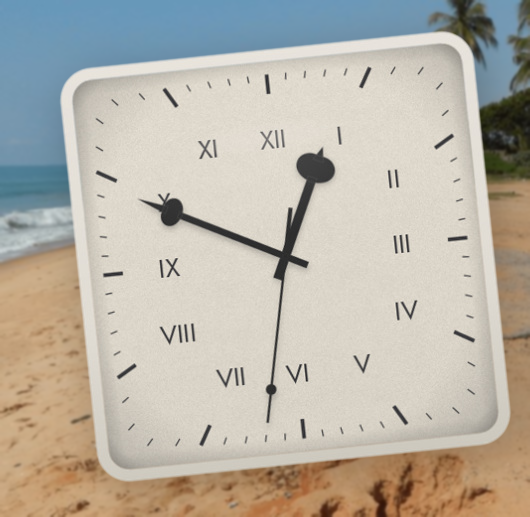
12:49:32
